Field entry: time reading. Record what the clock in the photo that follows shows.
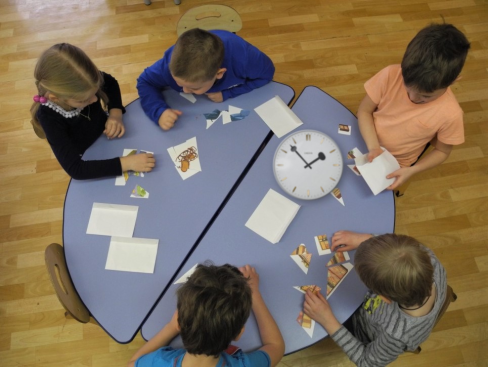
1:53
